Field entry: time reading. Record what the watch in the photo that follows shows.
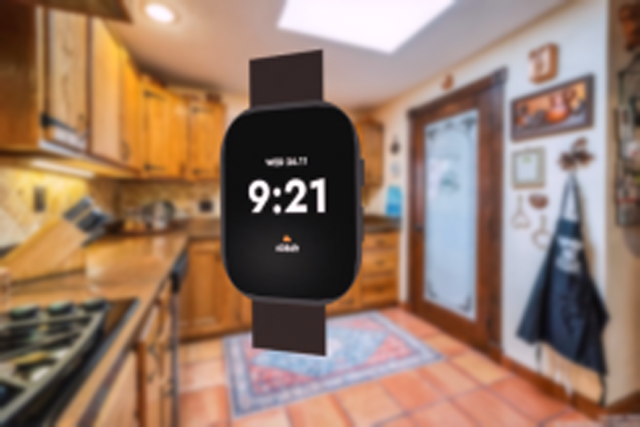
9:21
